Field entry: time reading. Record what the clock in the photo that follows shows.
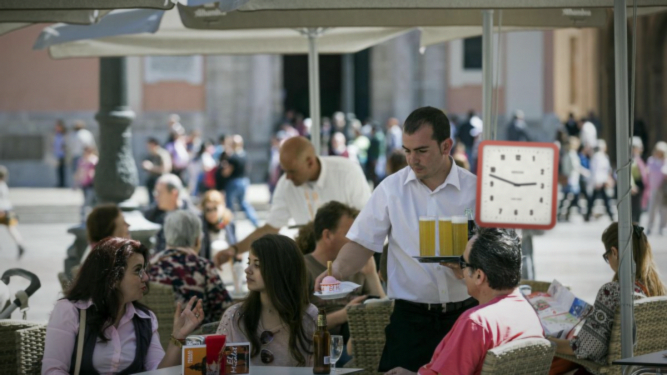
2:48
